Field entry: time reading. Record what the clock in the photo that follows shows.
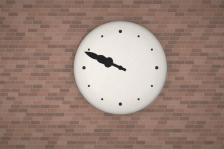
9:49
